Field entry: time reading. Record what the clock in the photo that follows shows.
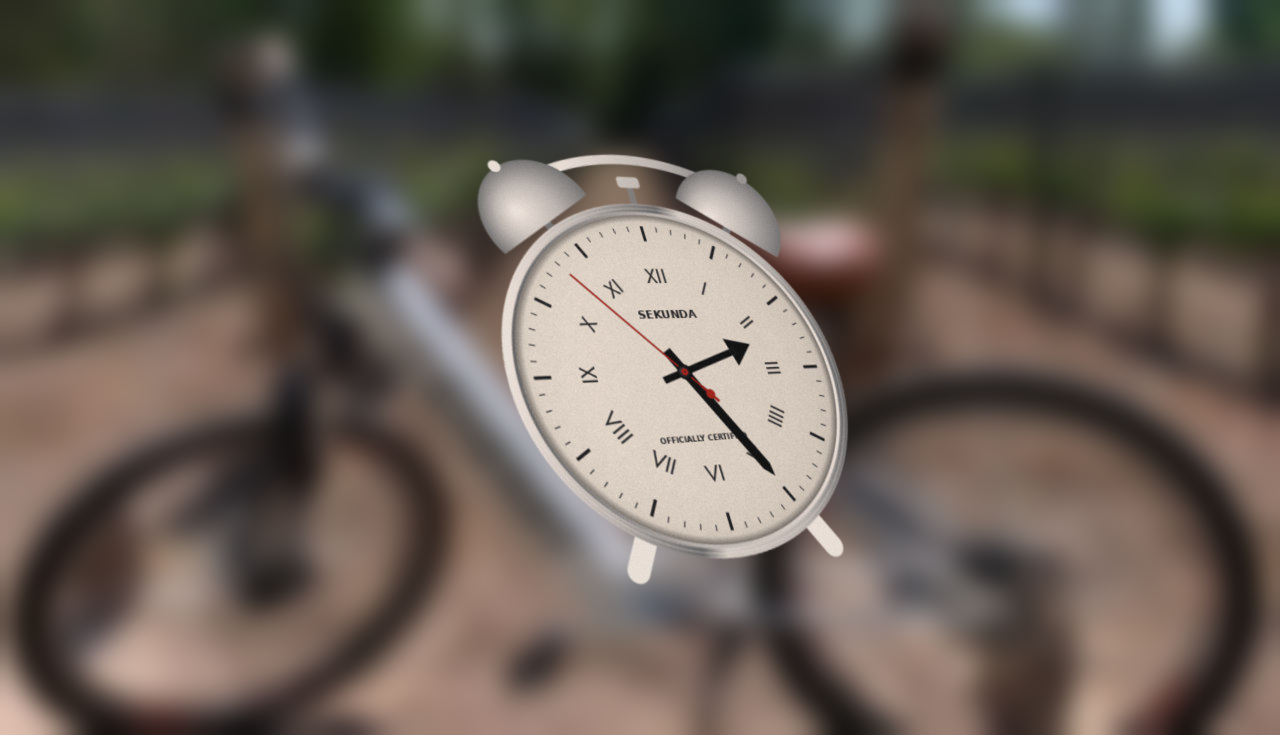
2:24:53
